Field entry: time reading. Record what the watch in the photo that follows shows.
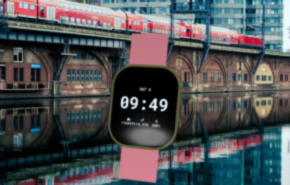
9:49
